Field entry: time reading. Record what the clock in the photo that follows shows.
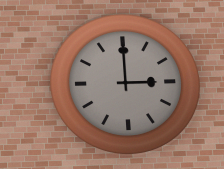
3:00
